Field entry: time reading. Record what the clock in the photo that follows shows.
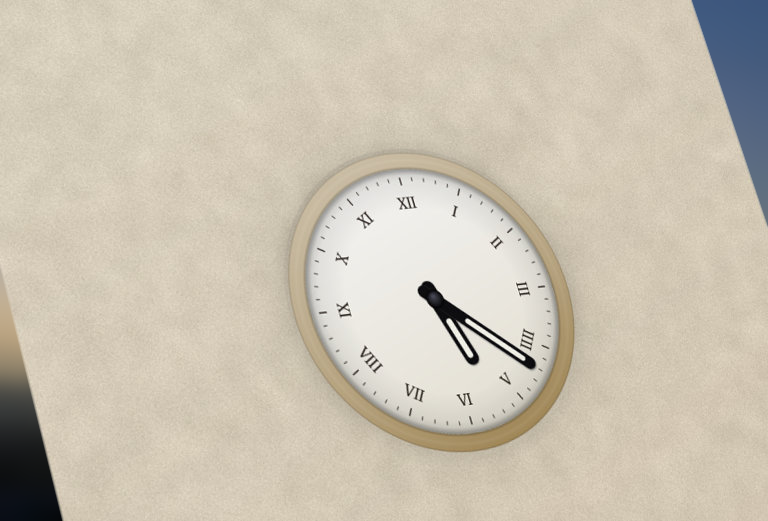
5:22
